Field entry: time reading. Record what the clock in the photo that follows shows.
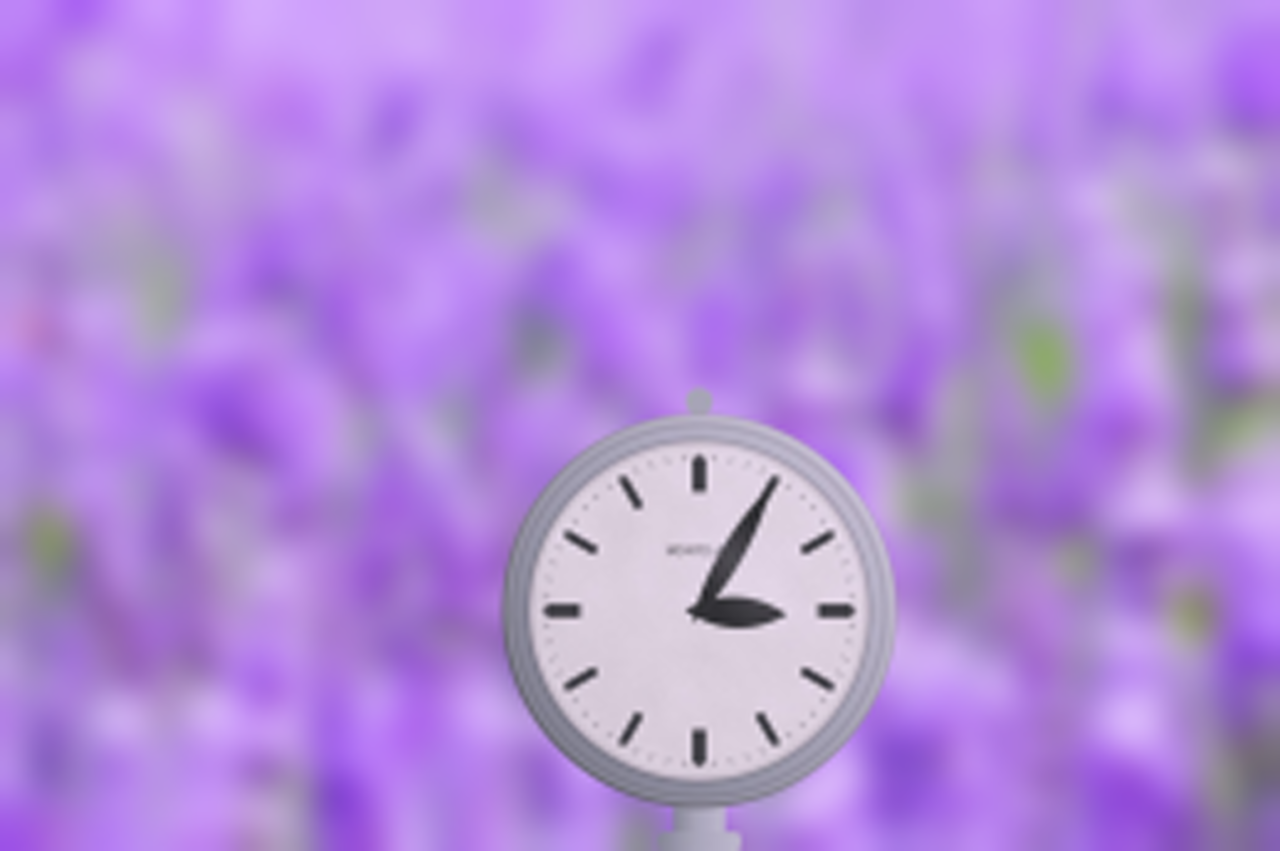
3:05
